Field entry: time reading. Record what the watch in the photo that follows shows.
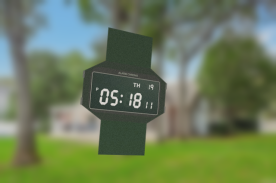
5:18:11
